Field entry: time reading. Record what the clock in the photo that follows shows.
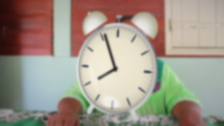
7:56
